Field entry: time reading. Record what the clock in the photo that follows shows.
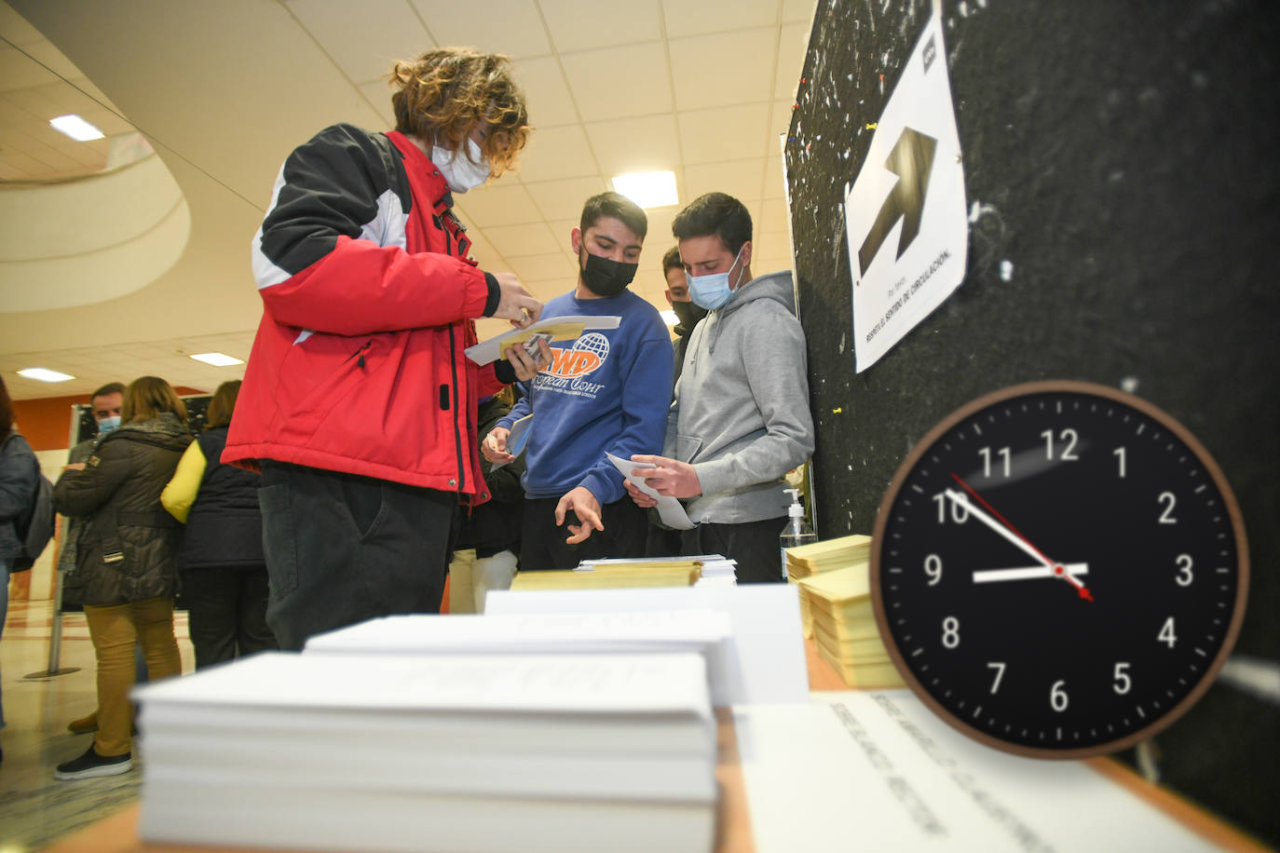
8:50:52
